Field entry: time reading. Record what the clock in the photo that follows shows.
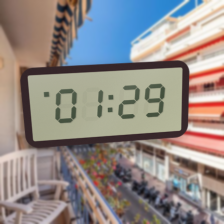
1:29
